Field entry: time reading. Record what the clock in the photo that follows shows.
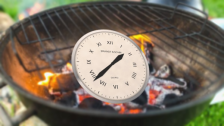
1:38
